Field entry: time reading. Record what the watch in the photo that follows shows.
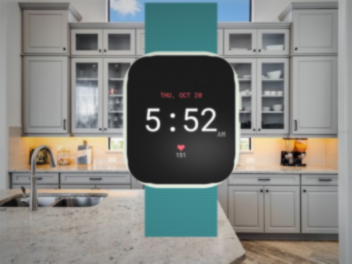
5:52
